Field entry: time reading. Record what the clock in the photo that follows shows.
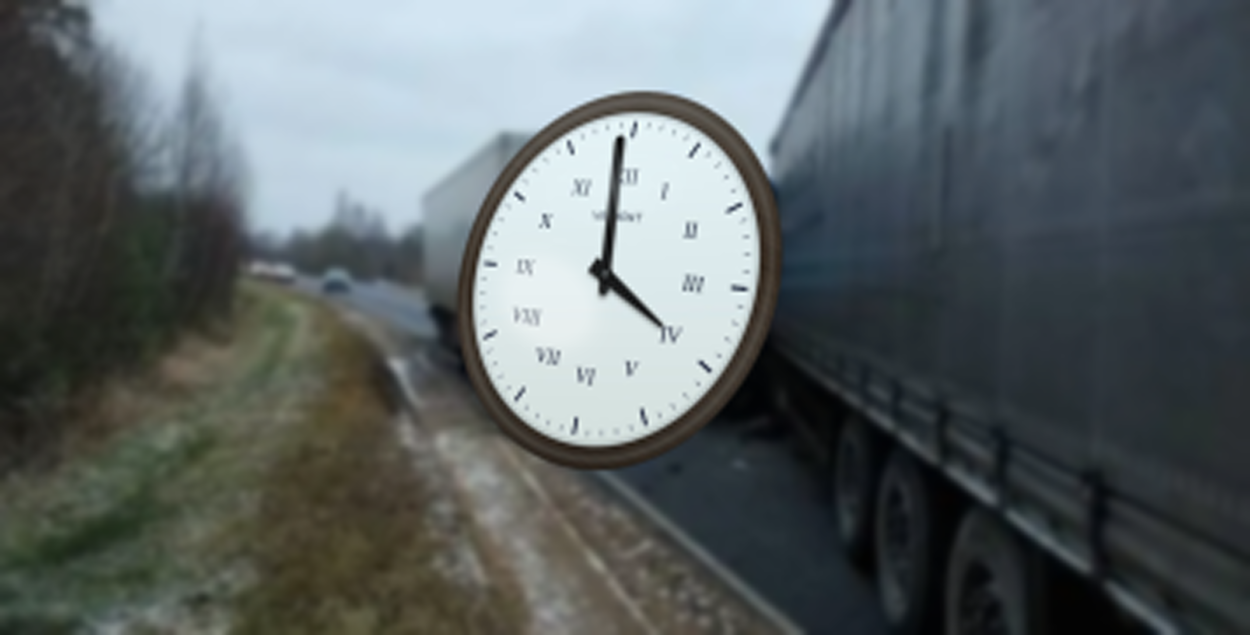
3:59
